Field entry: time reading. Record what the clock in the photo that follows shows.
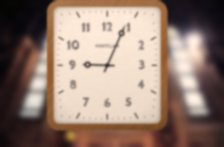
9:04
